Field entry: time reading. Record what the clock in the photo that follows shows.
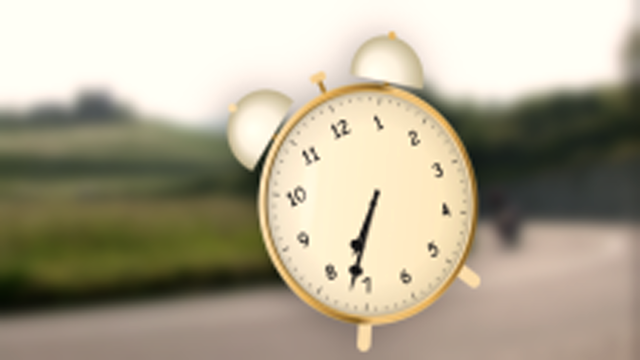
7:37
